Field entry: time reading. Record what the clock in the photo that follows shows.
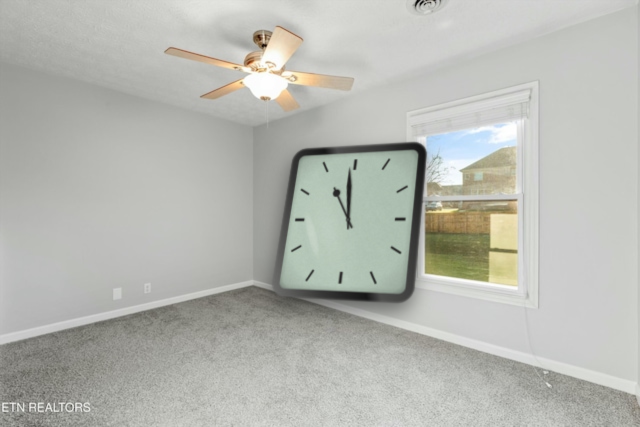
10:59
